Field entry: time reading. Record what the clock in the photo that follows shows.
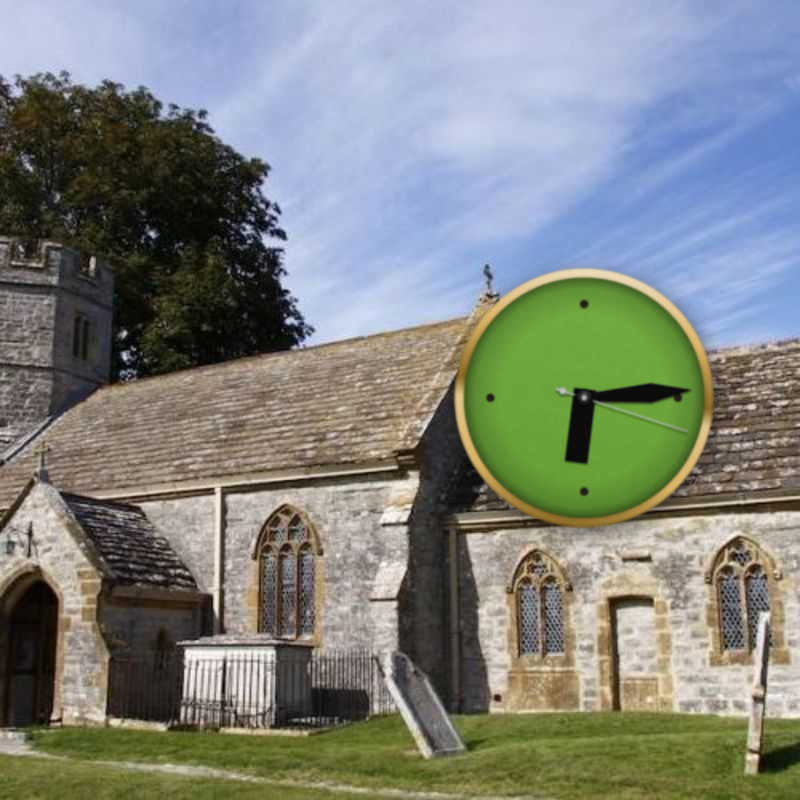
6:14:18
